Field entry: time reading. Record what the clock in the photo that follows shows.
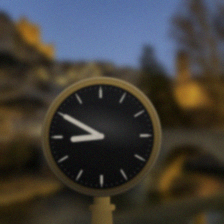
8:50
